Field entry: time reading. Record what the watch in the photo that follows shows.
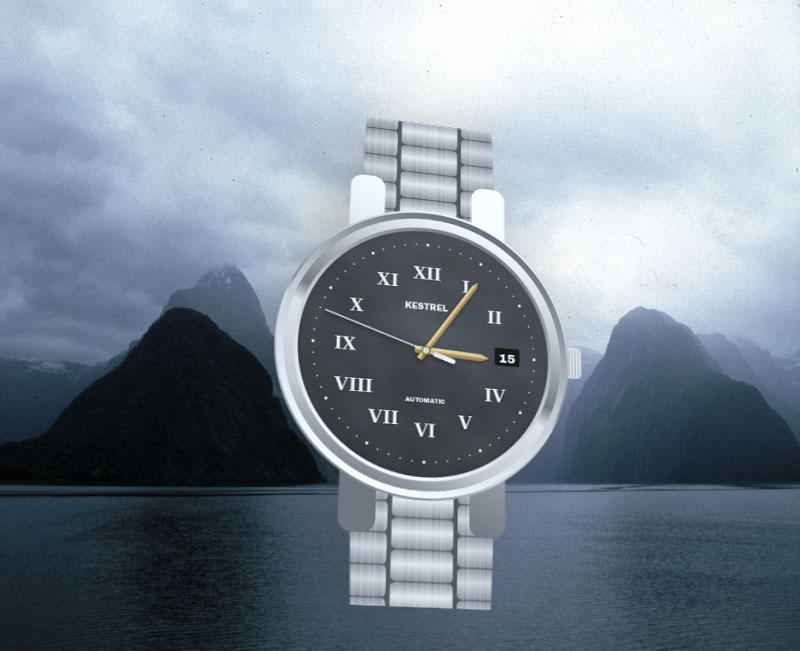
3:05:48
